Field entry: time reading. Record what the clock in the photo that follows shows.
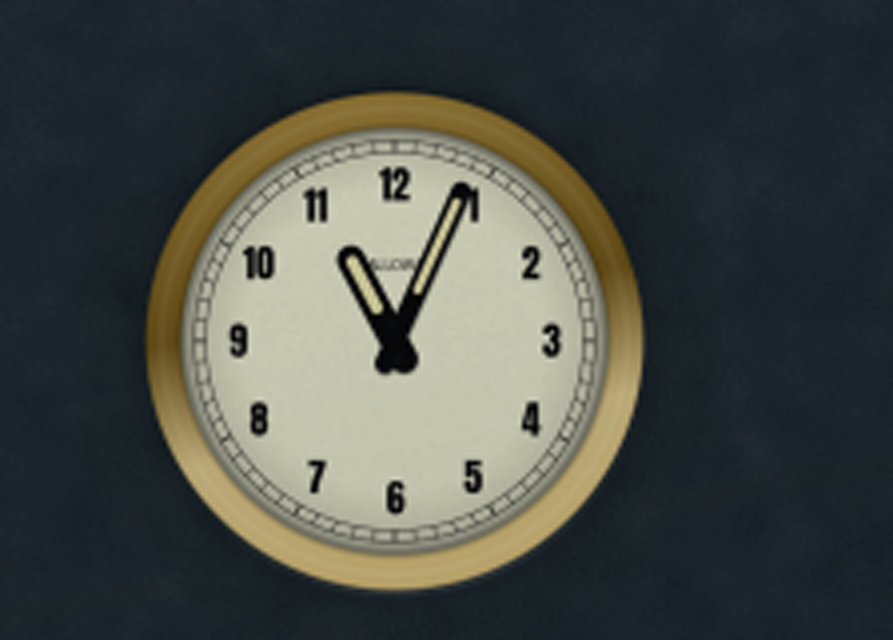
11:04
